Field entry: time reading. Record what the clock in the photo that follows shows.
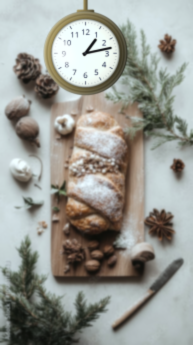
1:13
